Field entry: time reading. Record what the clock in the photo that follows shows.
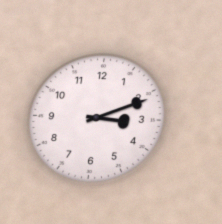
3:11
